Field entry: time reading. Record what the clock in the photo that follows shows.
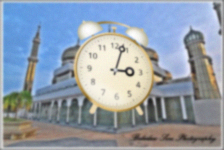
3:03
